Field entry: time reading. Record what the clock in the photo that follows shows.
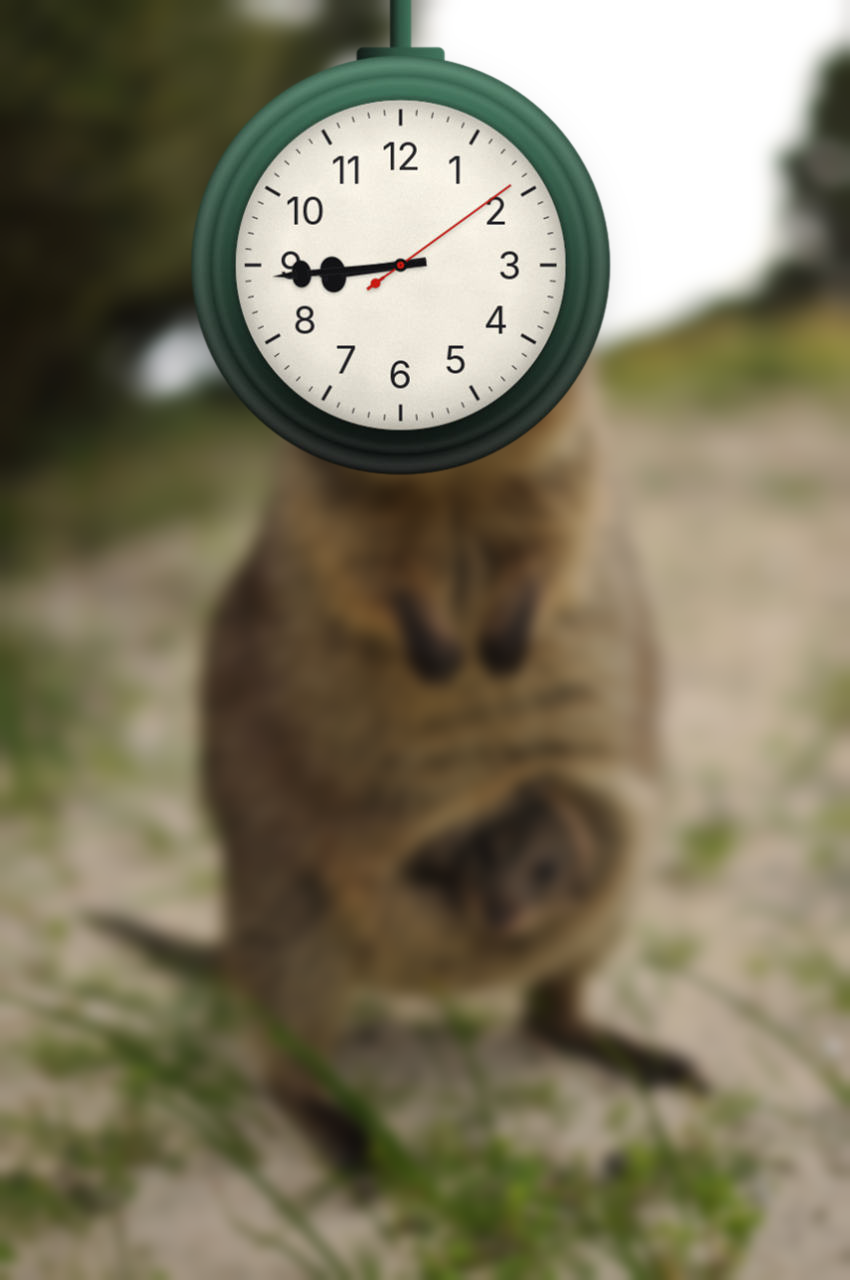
8:44:09
